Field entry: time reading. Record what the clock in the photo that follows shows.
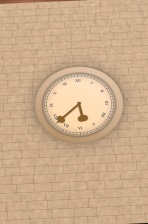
5:38
